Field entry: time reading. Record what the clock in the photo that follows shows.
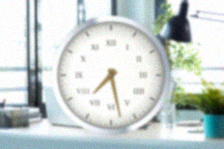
7:28
